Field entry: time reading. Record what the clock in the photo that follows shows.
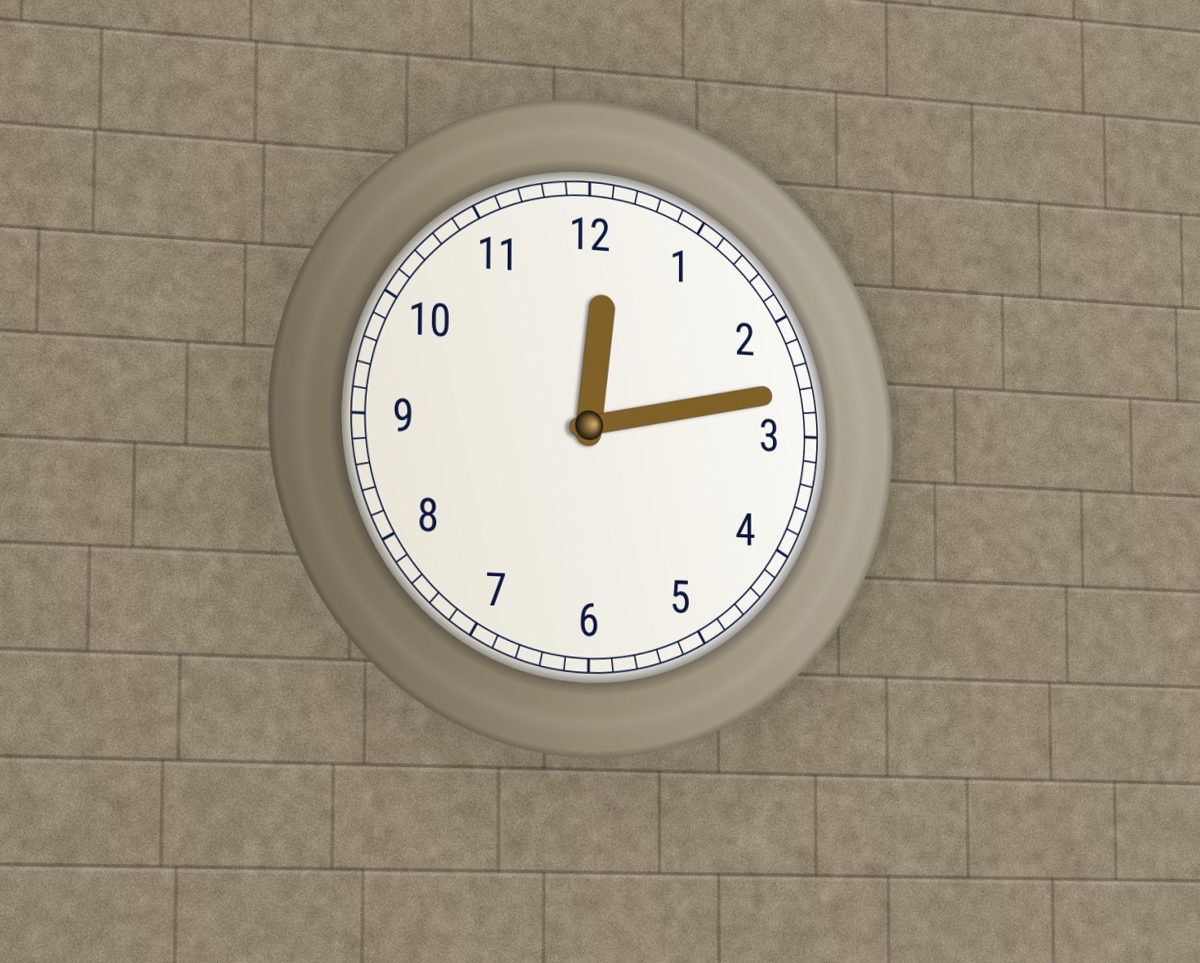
12:13
